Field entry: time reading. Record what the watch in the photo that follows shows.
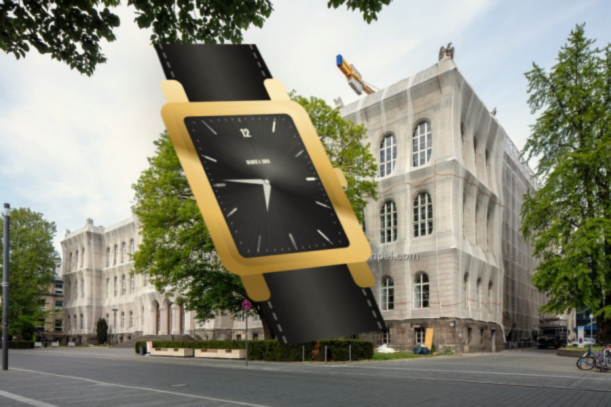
6:46
